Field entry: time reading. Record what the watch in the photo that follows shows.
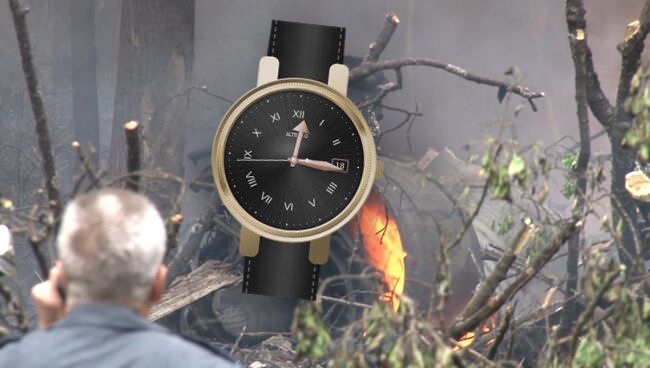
12:15:44
